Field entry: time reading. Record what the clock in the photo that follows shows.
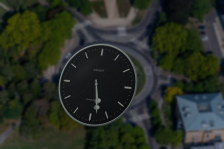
5:28
